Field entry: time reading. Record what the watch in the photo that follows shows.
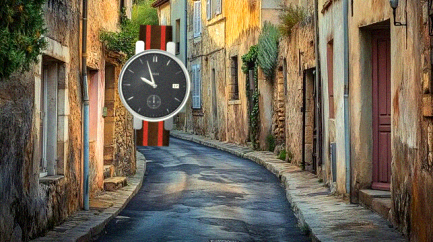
9:57
